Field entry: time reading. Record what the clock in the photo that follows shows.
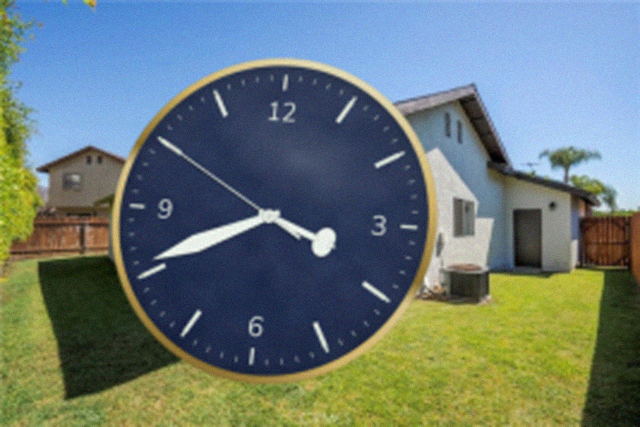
3:40:50
